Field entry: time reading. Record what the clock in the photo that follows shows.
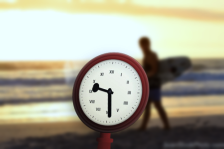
9:29
